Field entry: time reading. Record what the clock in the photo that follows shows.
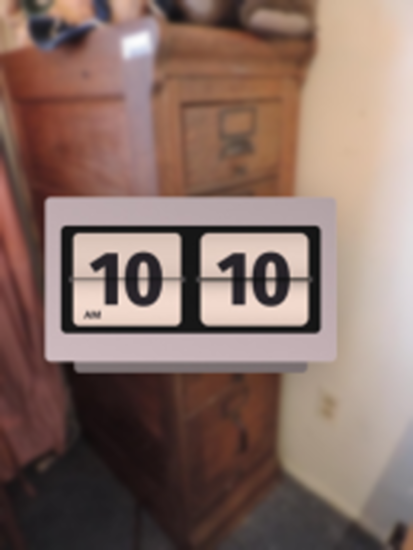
10:10
